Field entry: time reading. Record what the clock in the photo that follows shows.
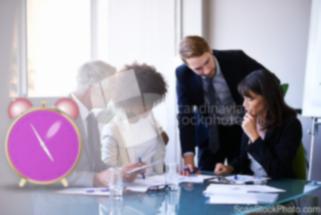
4:55
